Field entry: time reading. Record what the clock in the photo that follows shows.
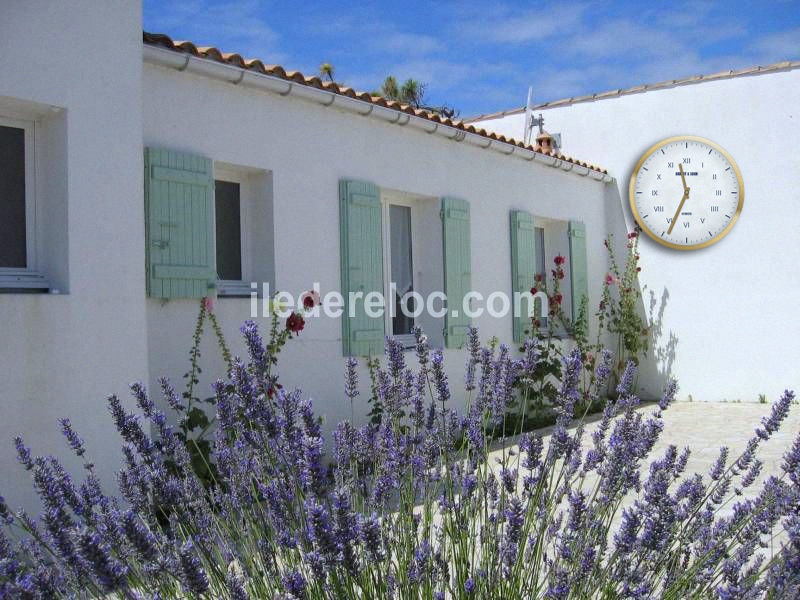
11:34
